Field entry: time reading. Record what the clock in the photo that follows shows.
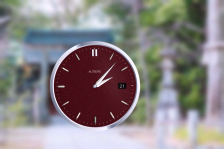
2:07
